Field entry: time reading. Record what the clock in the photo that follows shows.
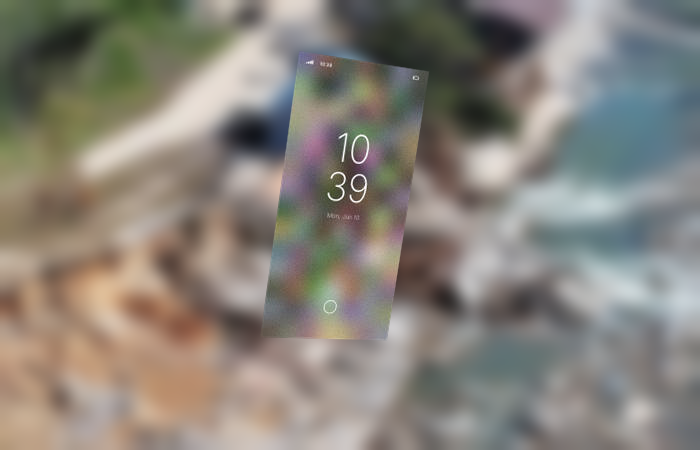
10:39
